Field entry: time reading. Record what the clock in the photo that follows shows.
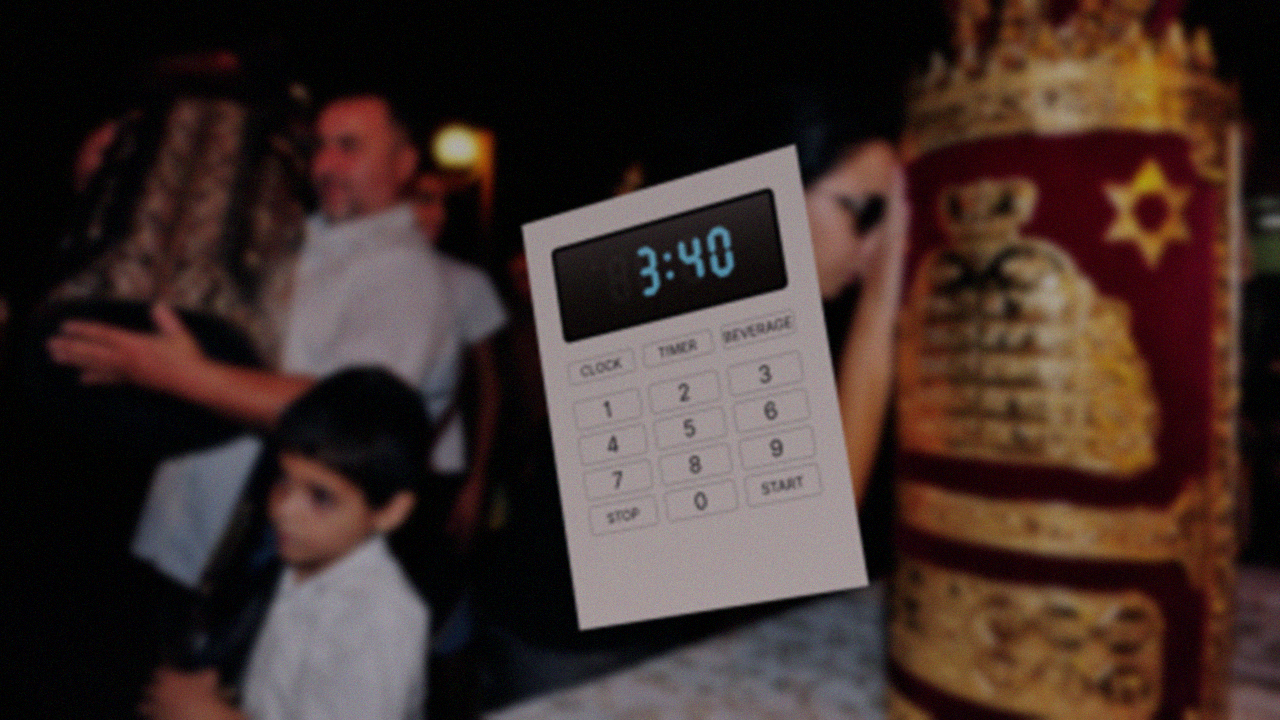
3:40
